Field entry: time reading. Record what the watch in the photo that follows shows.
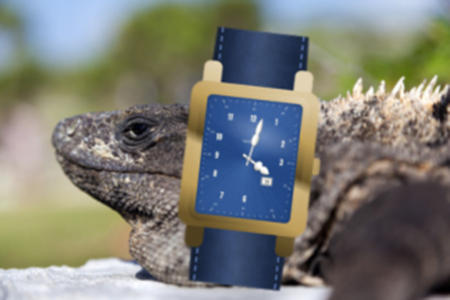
4:02
